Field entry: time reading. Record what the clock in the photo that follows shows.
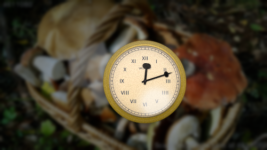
12:12
